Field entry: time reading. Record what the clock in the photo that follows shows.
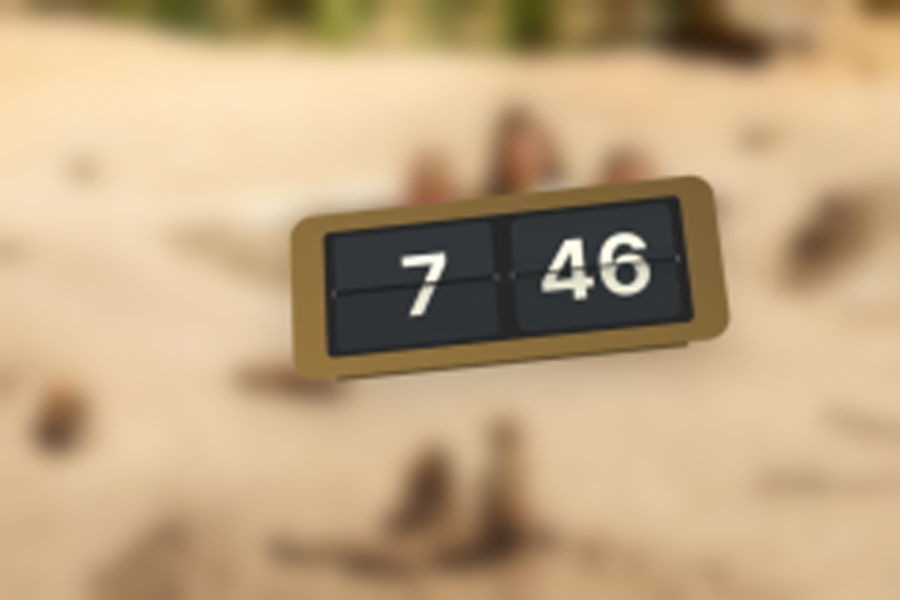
7:46
